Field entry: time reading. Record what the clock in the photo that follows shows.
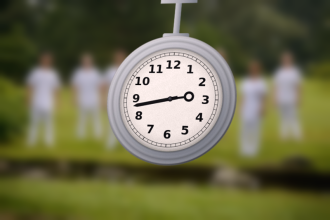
2:43
